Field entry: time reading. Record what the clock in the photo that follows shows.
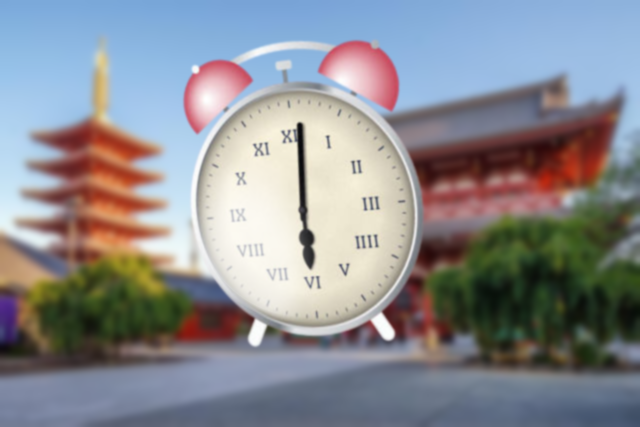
6:01
